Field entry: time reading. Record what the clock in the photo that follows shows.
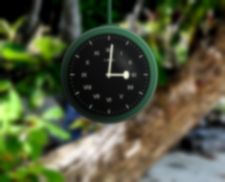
3:01
